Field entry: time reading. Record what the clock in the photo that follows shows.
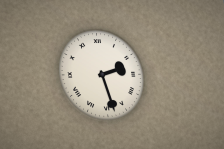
2:28
